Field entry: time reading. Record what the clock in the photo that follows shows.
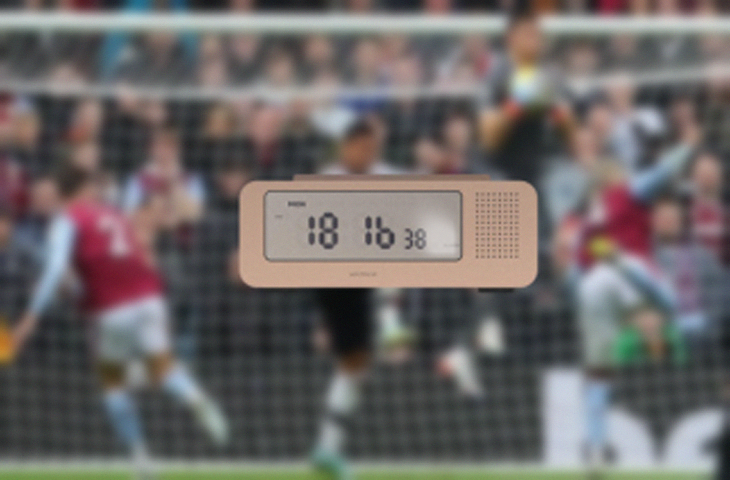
18:16:38
